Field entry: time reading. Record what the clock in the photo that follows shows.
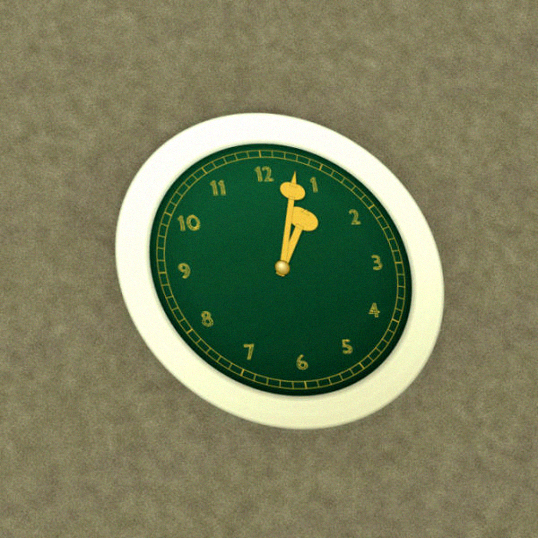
1:03
